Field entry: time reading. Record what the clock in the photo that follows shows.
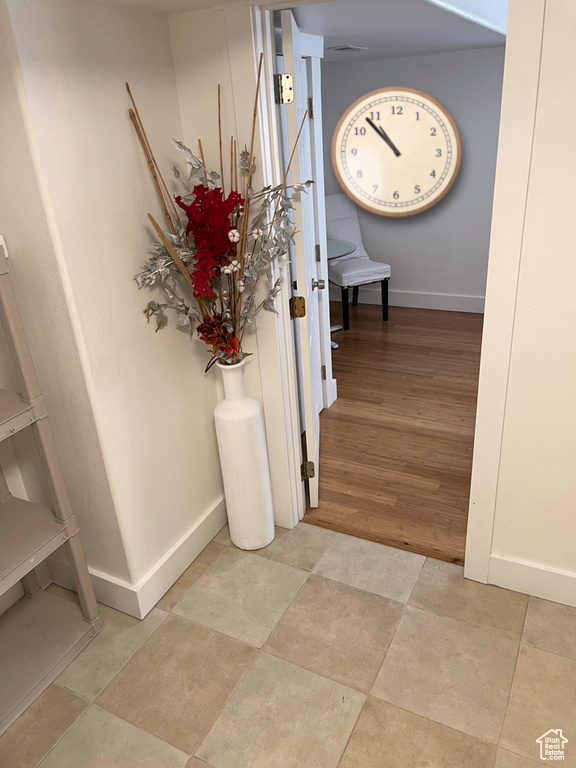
10:53
